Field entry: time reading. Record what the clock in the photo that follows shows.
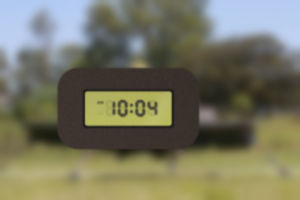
10:04
